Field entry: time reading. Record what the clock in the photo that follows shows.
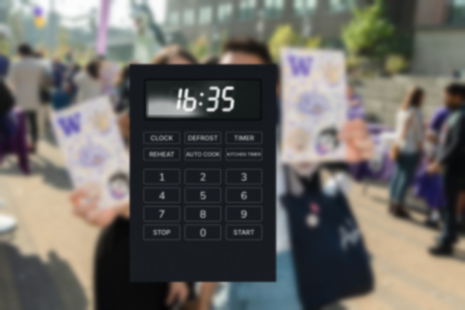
16:35
